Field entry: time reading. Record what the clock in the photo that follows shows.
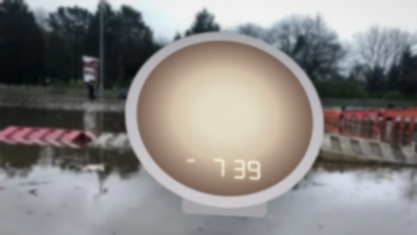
7:39
